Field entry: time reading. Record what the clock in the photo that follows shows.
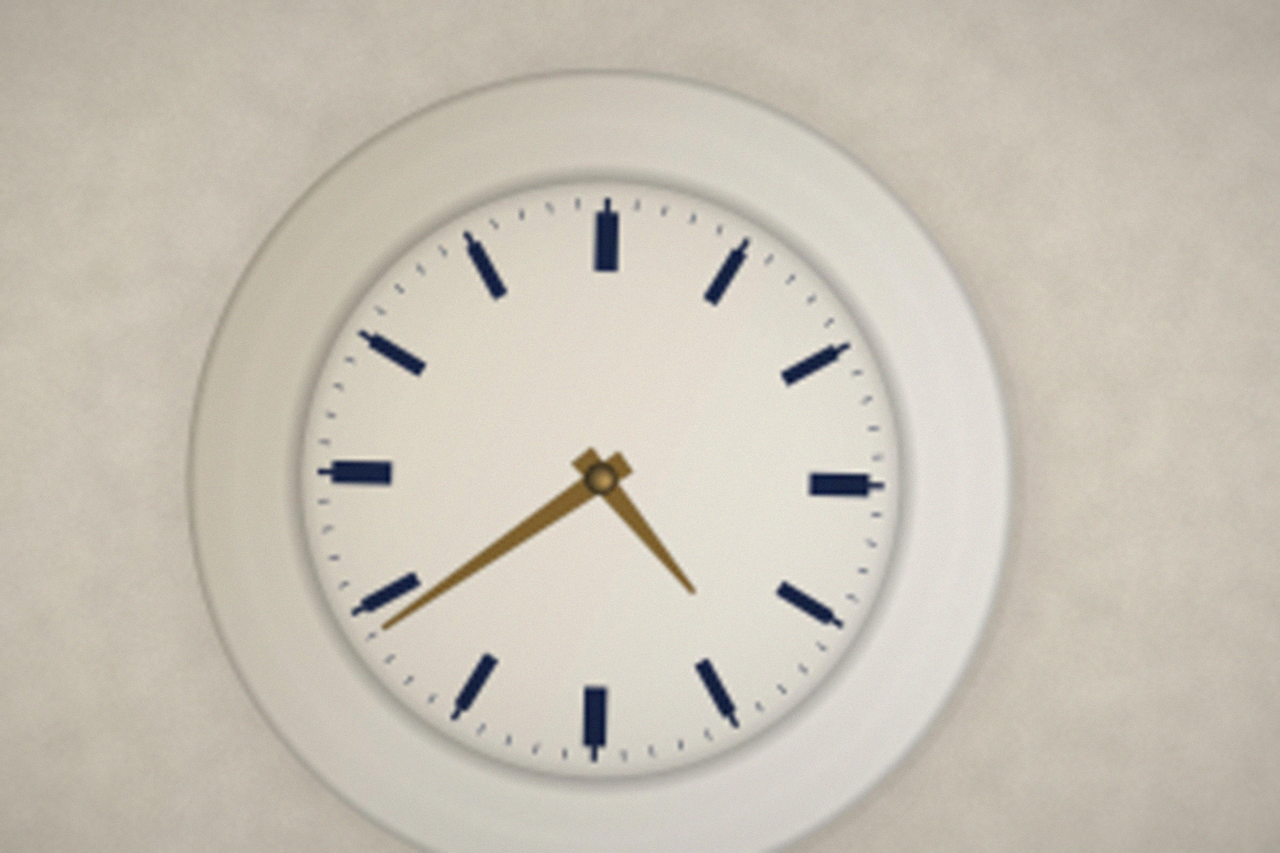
4:39
